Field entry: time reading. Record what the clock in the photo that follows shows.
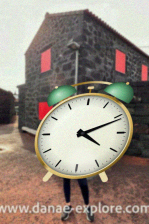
4:11
